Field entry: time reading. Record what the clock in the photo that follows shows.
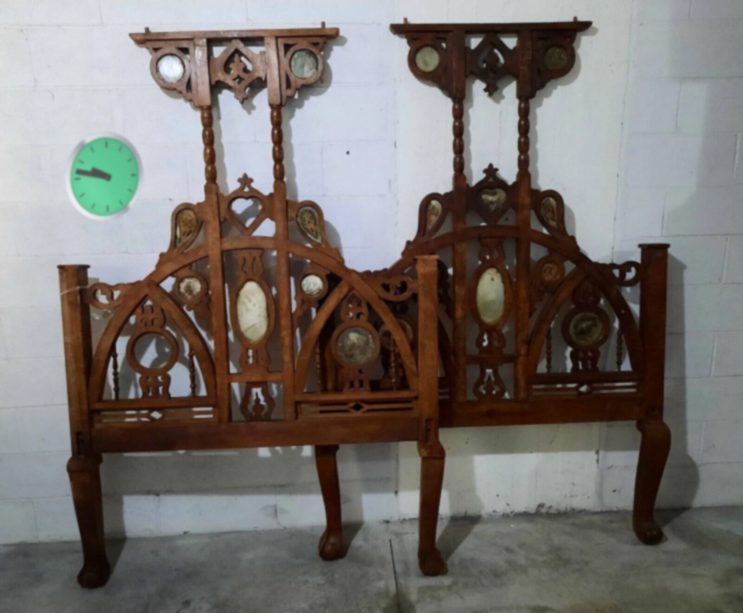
9:47
